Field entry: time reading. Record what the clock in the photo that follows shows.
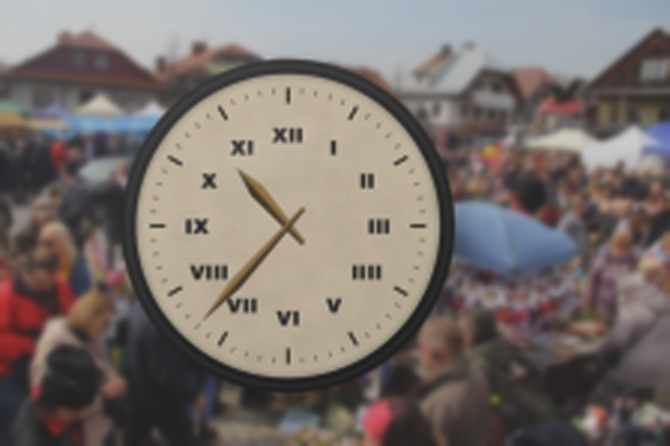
10:37
